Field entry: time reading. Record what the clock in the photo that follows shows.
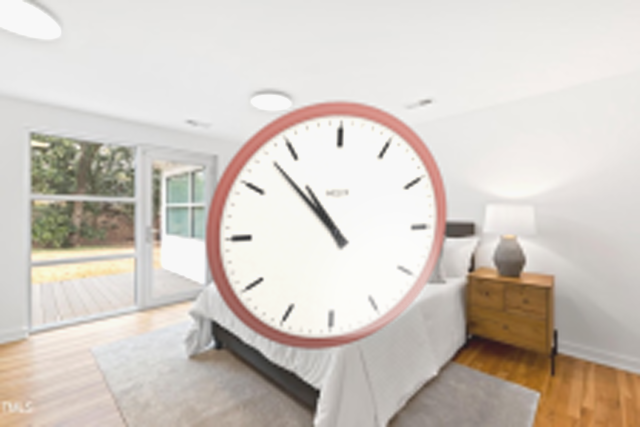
10:53
